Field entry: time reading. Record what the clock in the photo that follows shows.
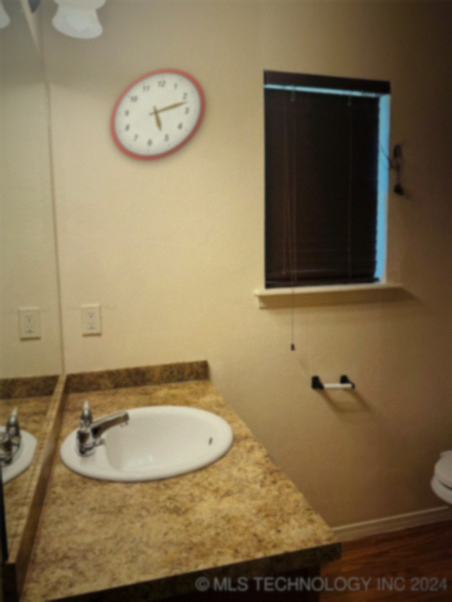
5:12
